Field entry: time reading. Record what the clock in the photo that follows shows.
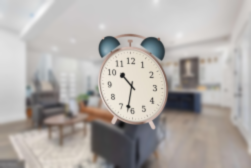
10:32
